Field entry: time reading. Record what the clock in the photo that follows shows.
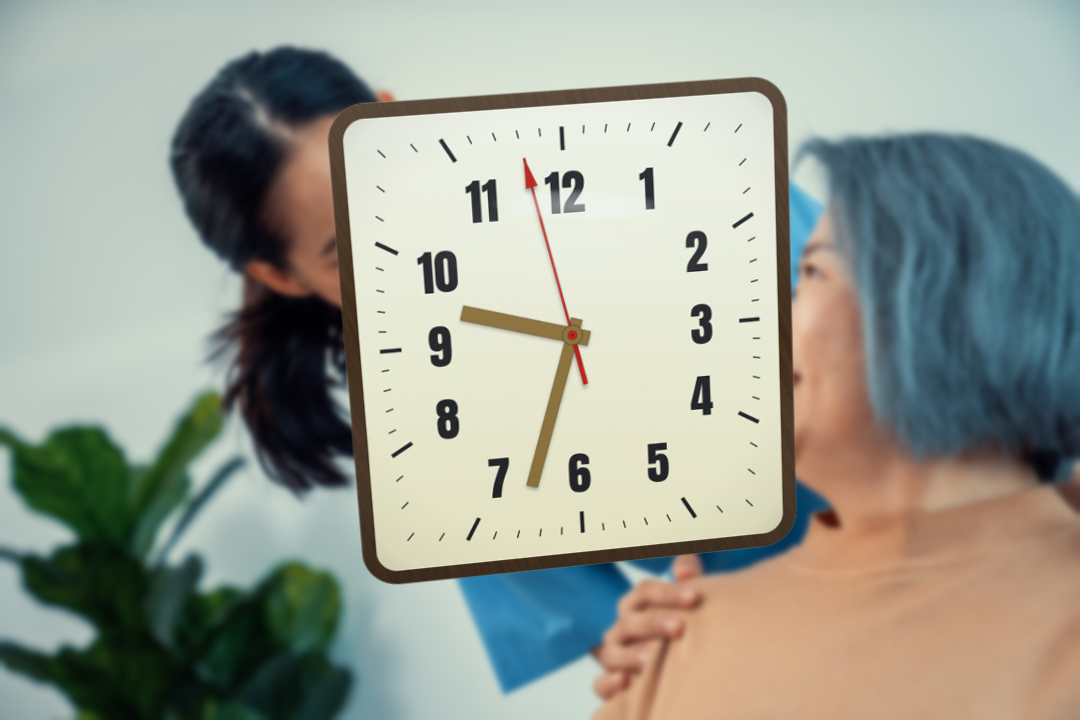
9:32:58
